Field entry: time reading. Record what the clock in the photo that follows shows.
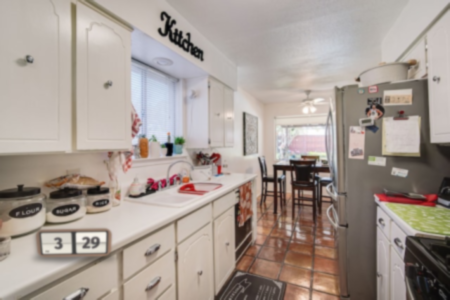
3:29
